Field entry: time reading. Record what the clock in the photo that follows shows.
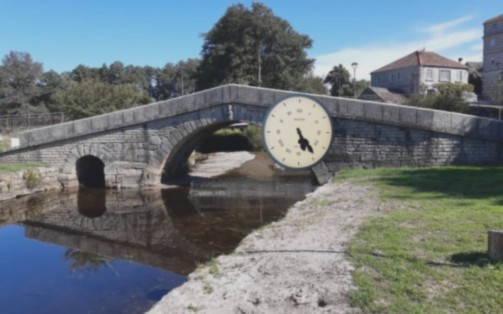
5:24
